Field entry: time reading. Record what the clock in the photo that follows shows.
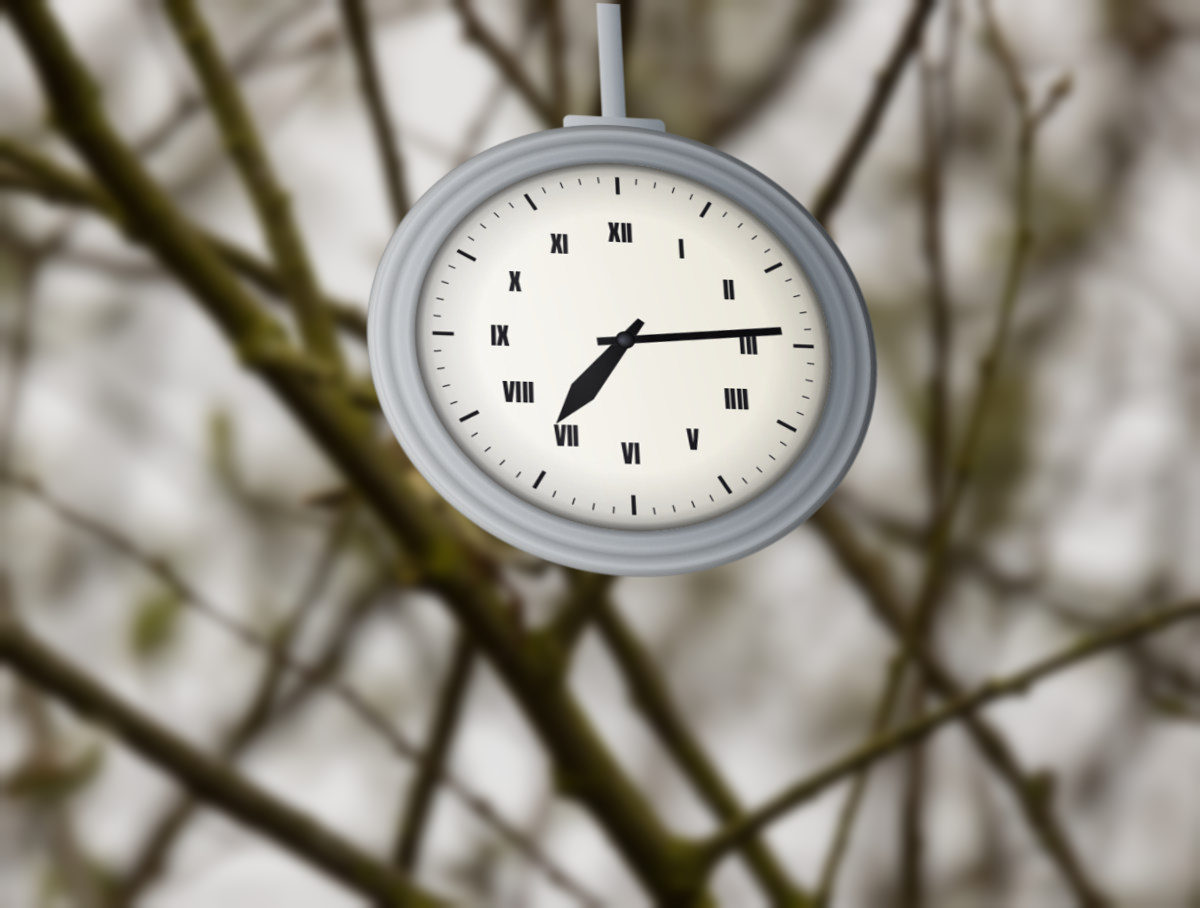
7:14
